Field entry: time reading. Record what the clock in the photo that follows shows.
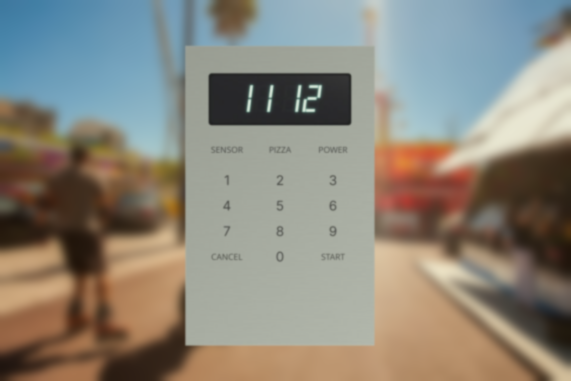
11:12
